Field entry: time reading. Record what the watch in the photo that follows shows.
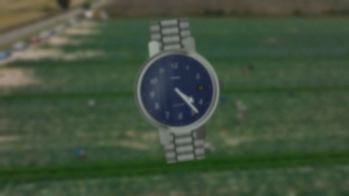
4:24
